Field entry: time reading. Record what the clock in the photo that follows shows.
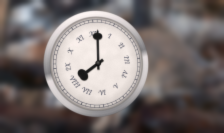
8:01
